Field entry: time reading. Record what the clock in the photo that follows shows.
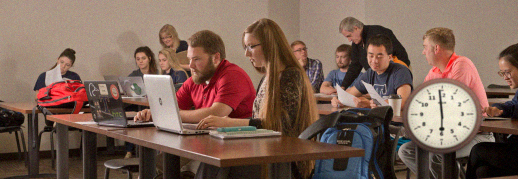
5:59
